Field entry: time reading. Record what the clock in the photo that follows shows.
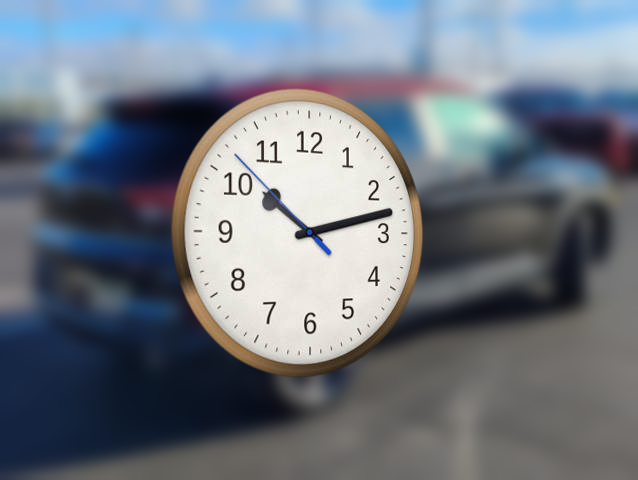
10:12:52
